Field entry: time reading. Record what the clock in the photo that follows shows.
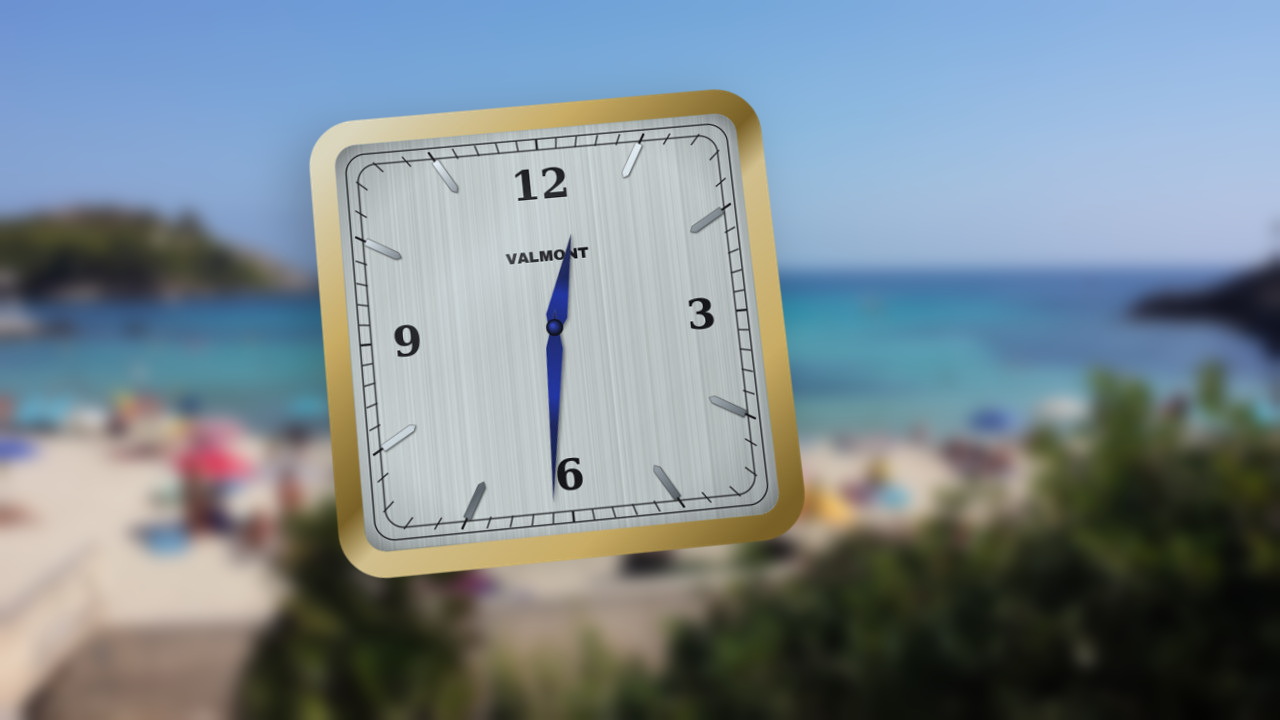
12:31
